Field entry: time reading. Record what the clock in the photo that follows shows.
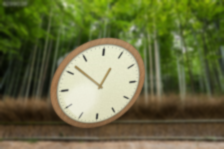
12:52
